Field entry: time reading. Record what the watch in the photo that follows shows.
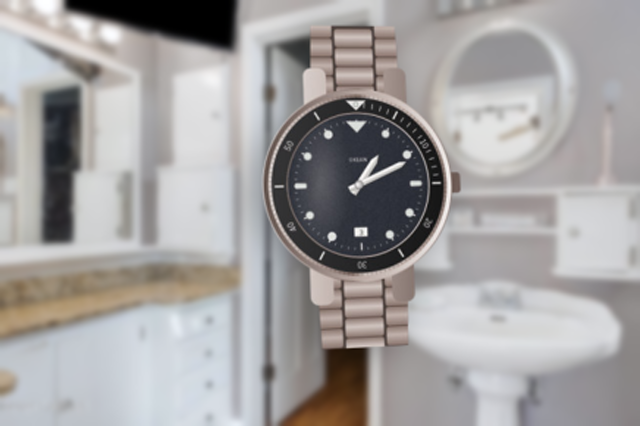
1:11
